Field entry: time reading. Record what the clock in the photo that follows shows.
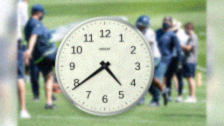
4:39
